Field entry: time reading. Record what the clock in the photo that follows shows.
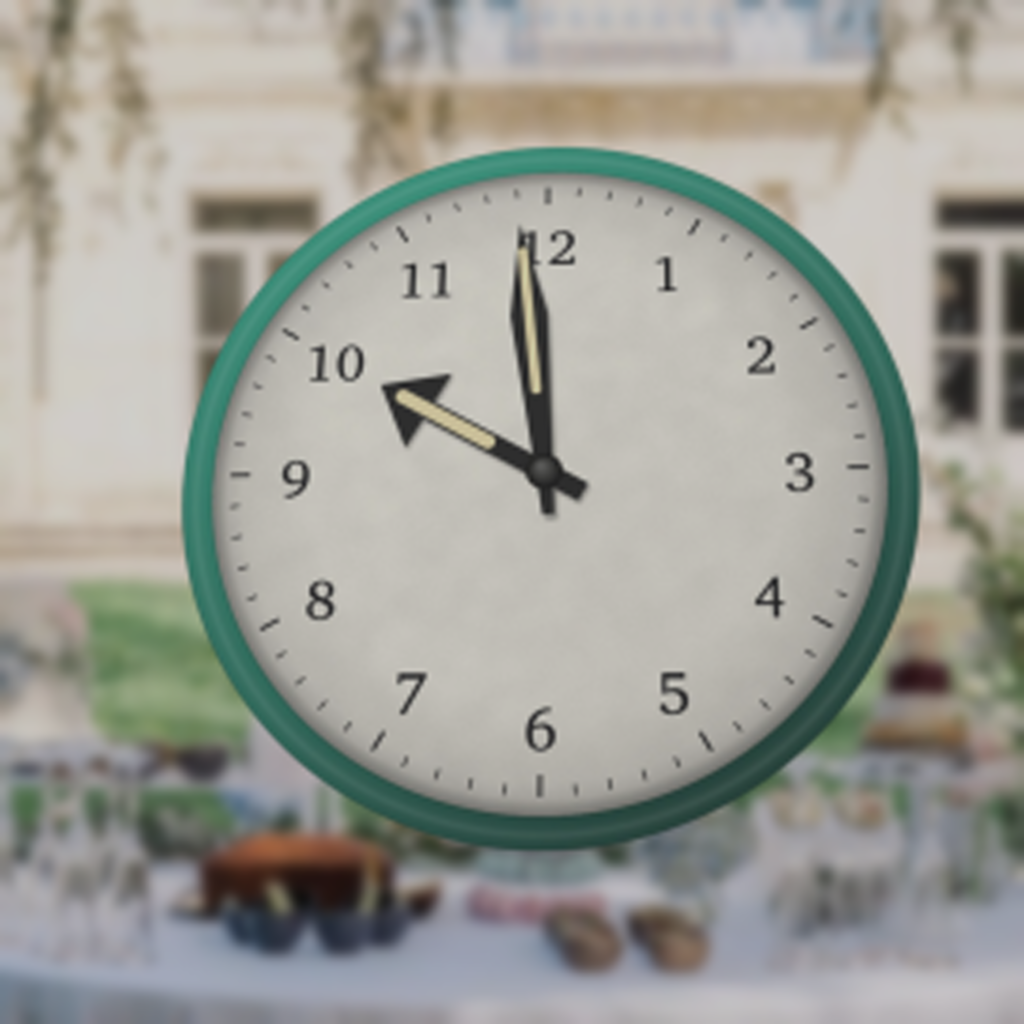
9:59
